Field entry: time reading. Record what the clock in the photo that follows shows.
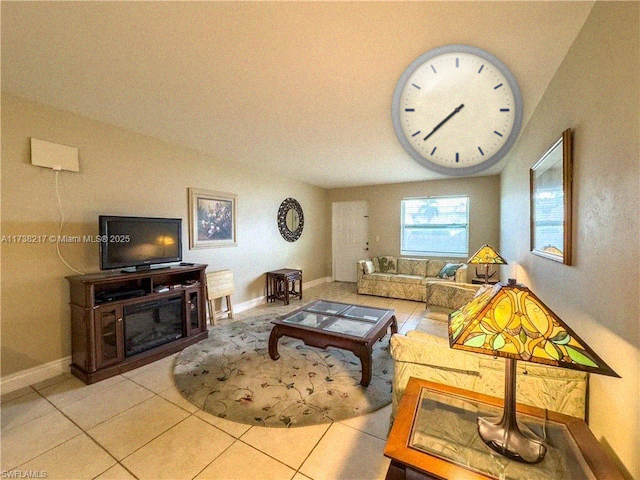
7:38
